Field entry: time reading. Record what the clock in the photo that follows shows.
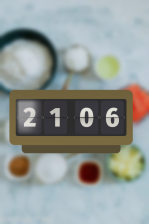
21:06
